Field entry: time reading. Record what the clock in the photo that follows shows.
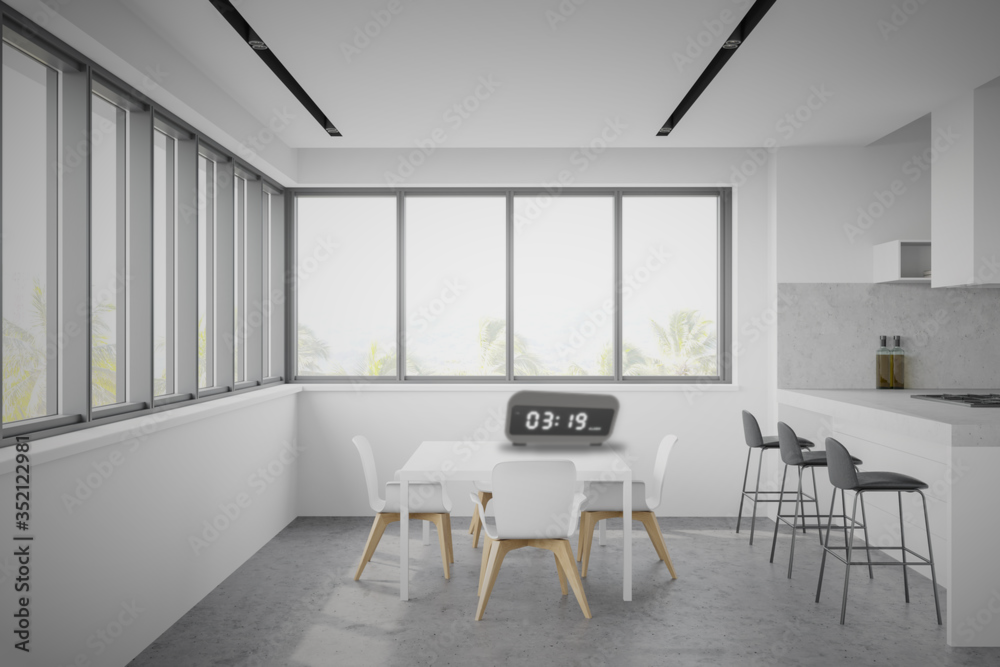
3:19
